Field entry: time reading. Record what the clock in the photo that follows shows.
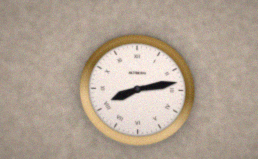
8:13
